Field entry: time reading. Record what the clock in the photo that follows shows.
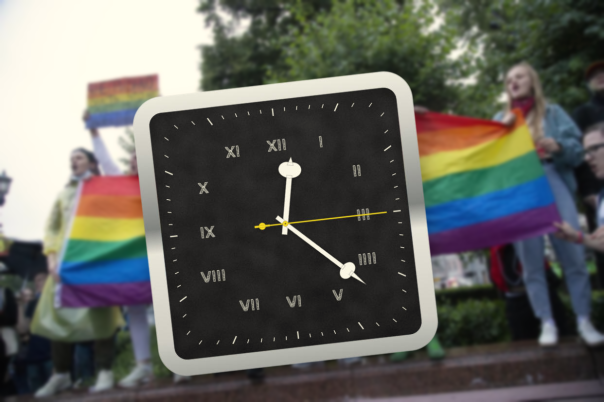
12:22:15
